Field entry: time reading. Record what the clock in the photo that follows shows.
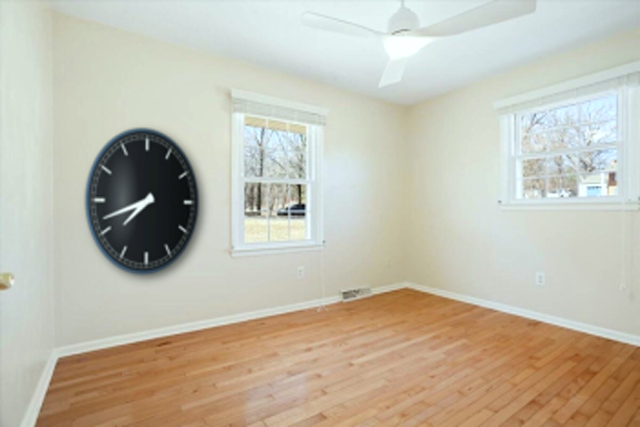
7:42
